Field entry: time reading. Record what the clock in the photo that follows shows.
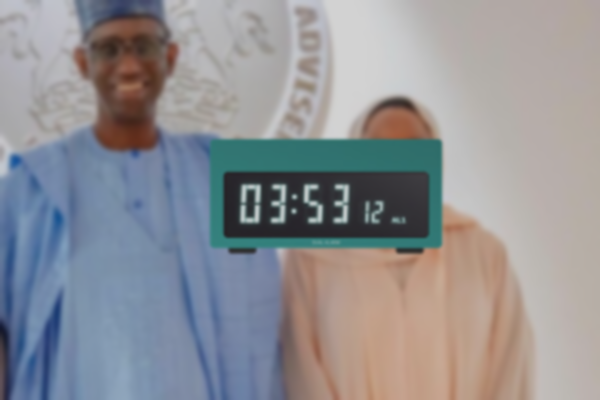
3:53:12
